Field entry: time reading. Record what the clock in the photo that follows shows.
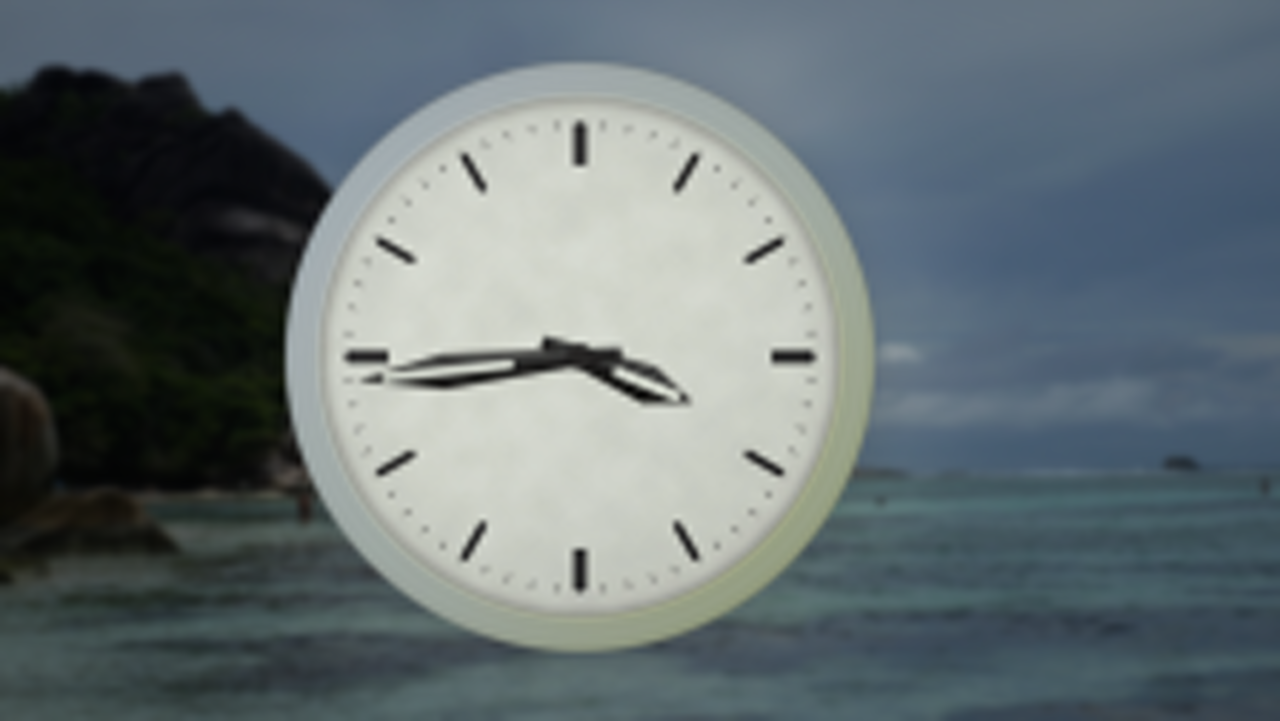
3:44
